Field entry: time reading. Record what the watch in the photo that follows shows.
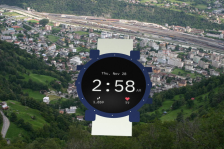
2:58
